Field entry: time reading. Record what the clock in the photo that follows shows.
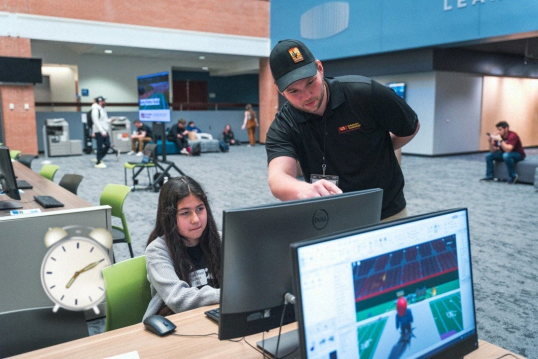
7:10
